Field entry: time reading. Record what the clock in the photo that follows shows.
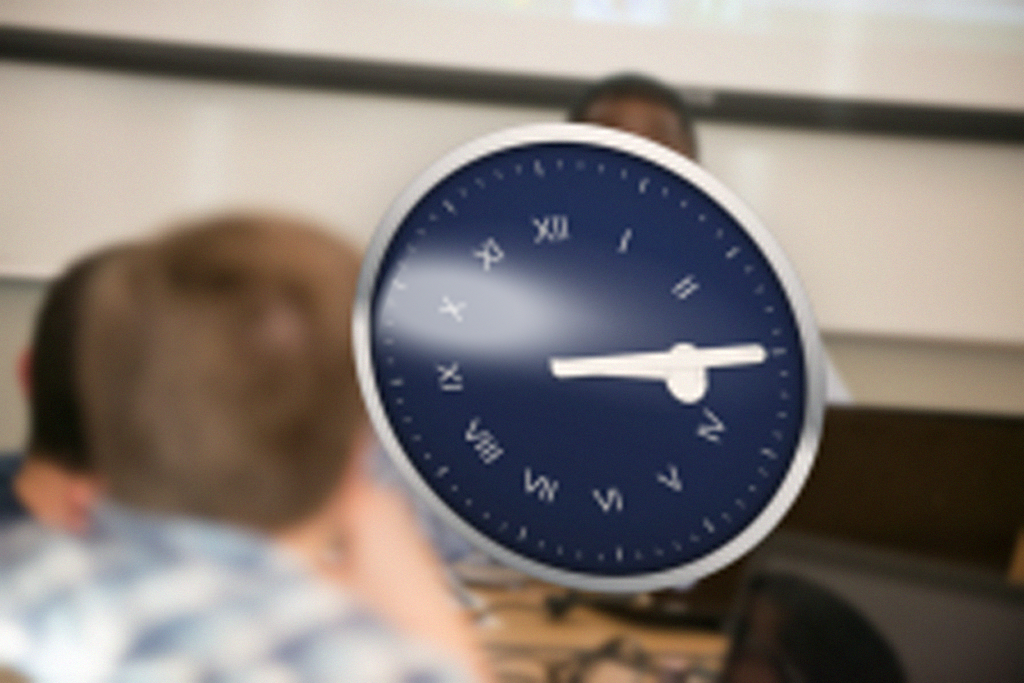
3:15
